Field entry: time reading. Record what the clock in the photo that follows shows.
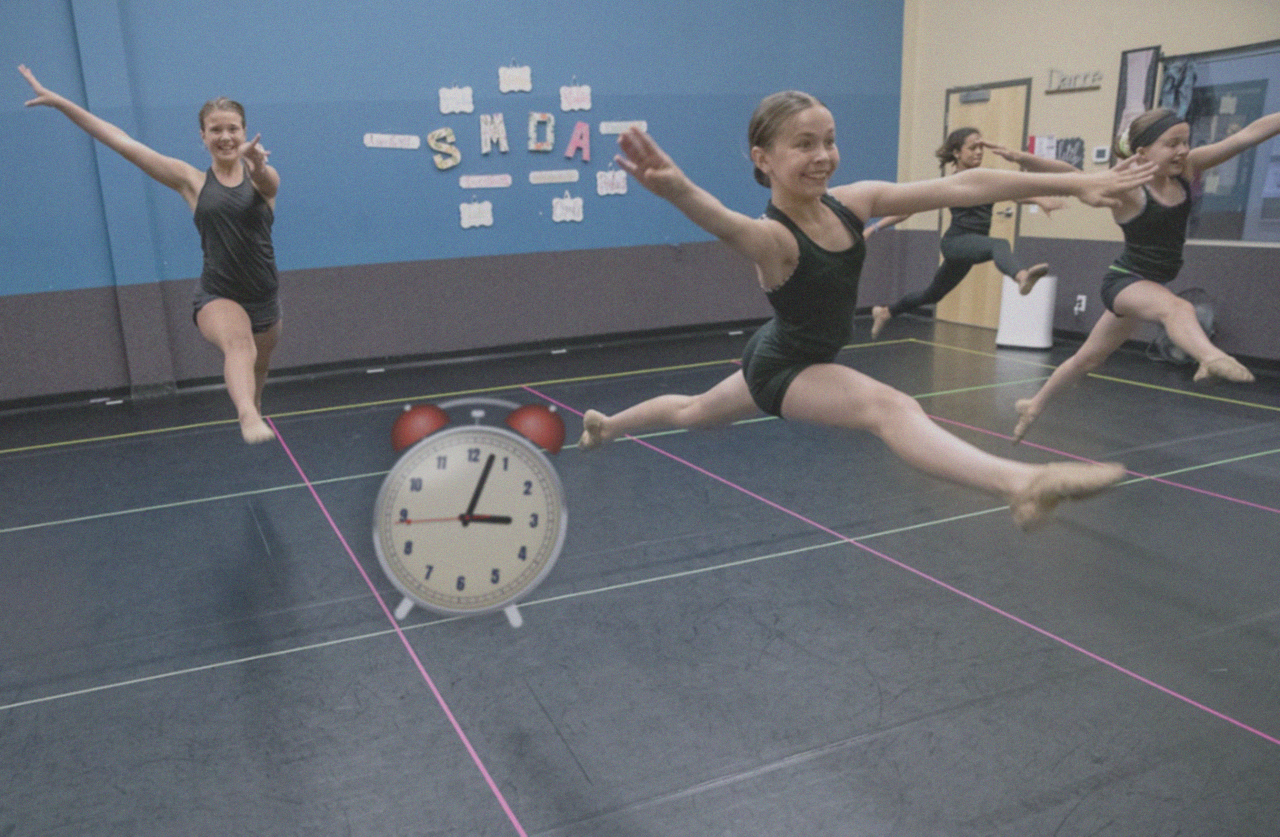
3:02:44
